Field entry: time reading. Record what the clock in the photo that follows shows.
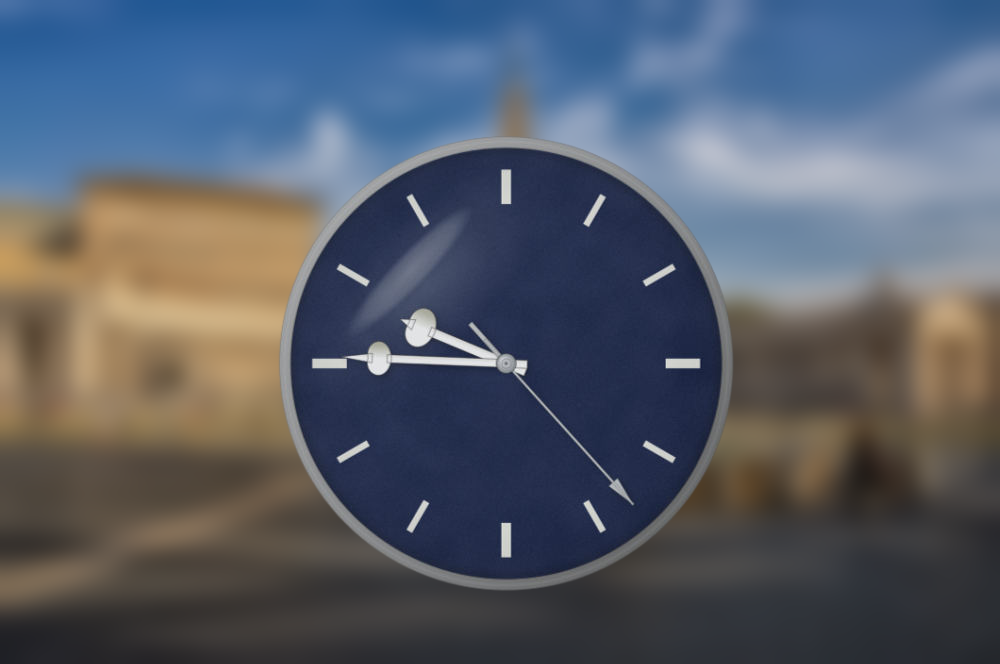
9:45:23
